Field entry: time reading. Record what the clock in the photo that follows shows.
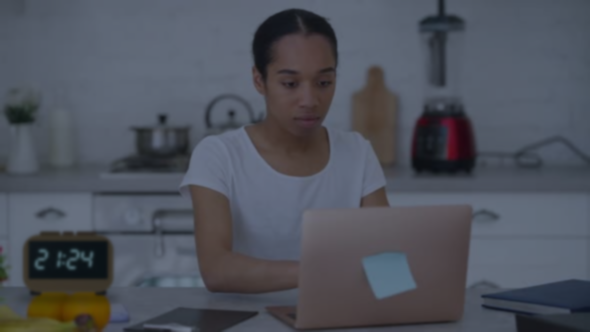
21:24
